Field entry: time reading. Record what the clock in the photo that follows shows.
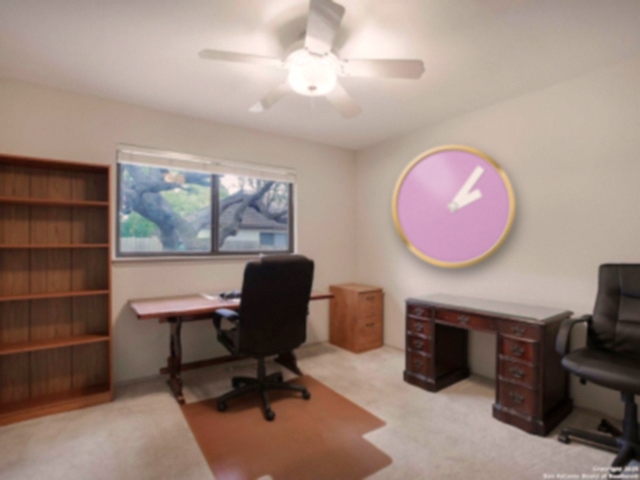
2:06
